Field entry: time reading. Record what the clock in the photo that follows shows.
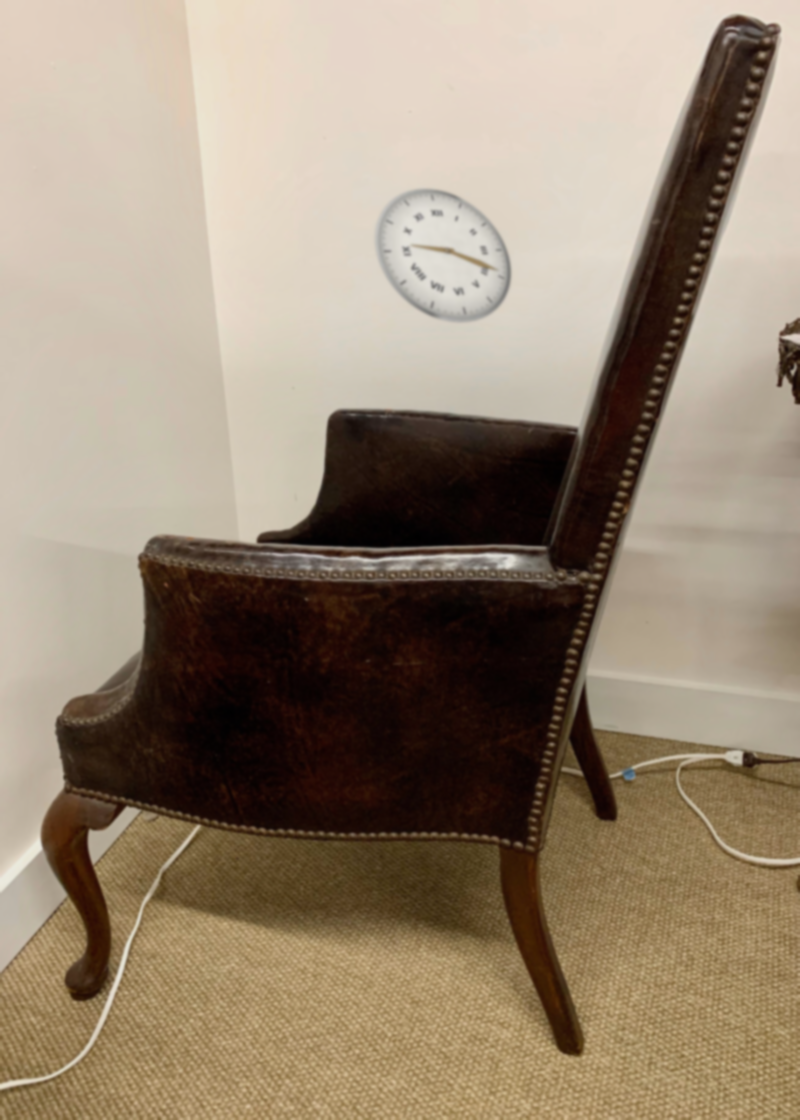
9:19
